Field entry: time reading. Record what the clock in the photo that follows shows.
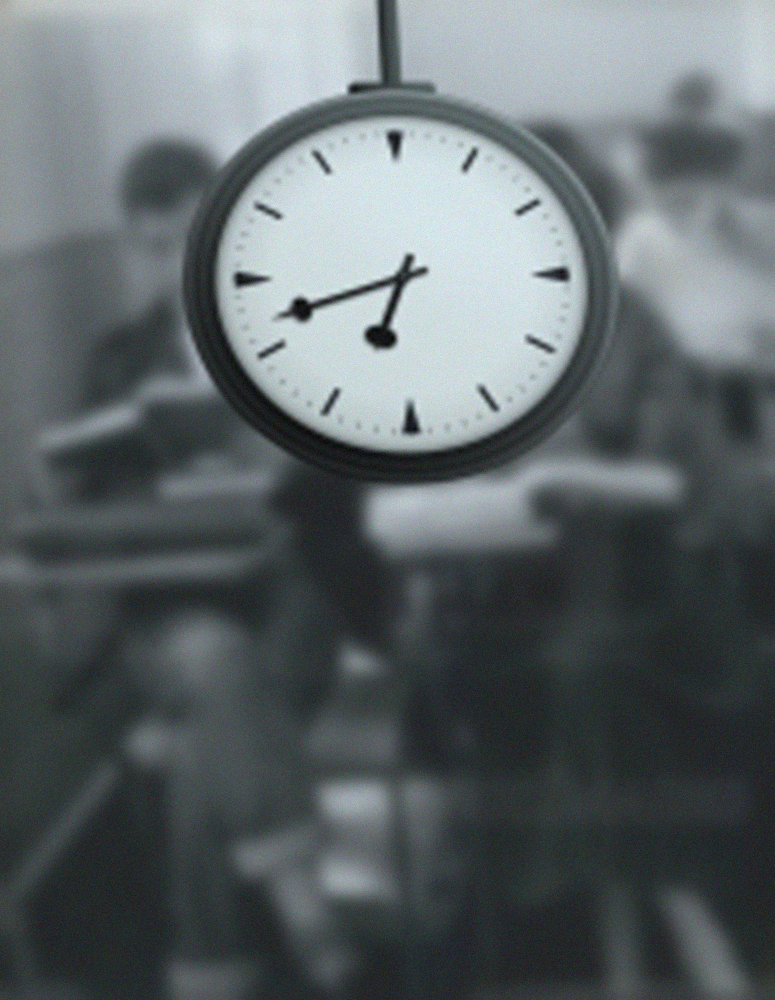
6:42
